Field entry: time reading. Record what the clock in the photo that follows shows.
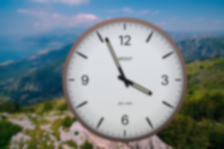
3:56
